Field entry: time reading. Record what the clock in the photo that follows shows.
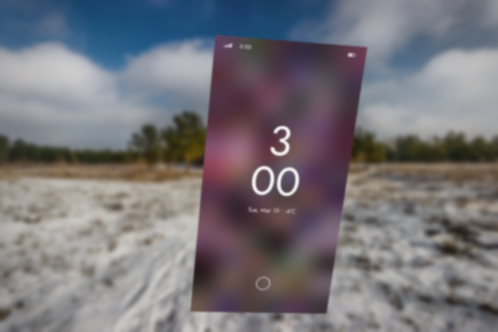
3:00
